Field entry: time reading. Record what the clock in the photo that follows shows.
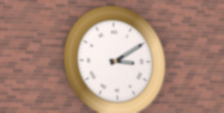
3:10
